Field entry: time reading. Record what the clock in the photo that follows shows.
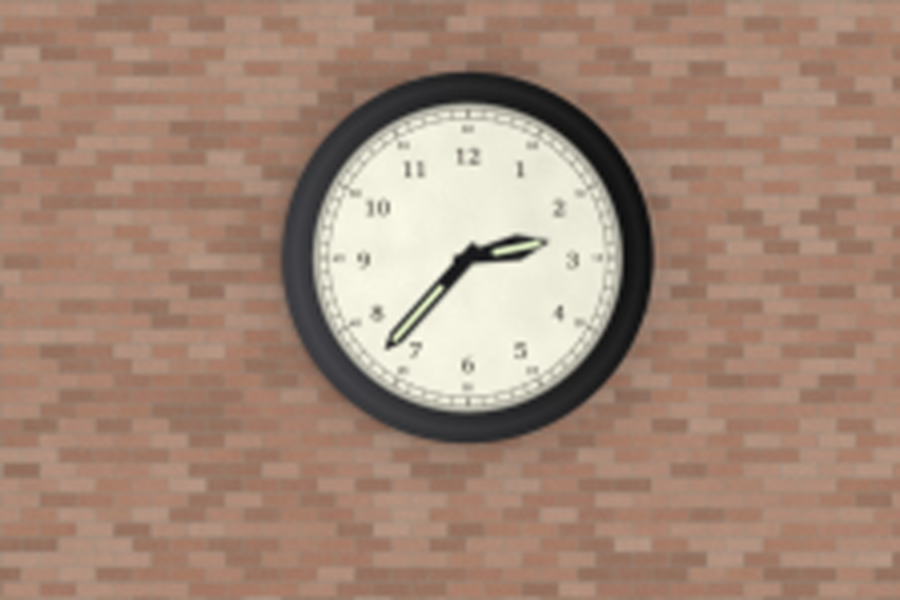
2:37
